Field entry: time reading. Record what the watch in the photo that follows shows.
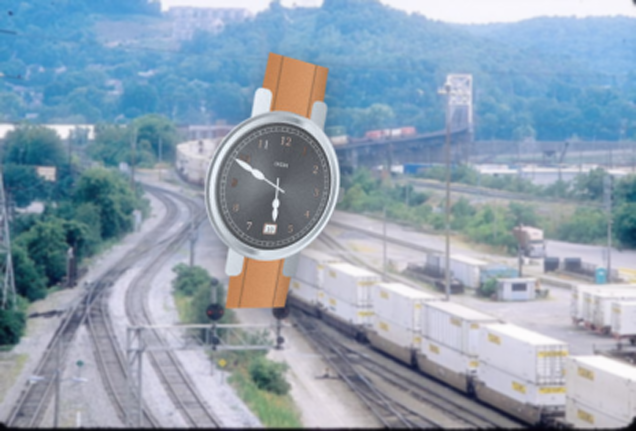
5:49
